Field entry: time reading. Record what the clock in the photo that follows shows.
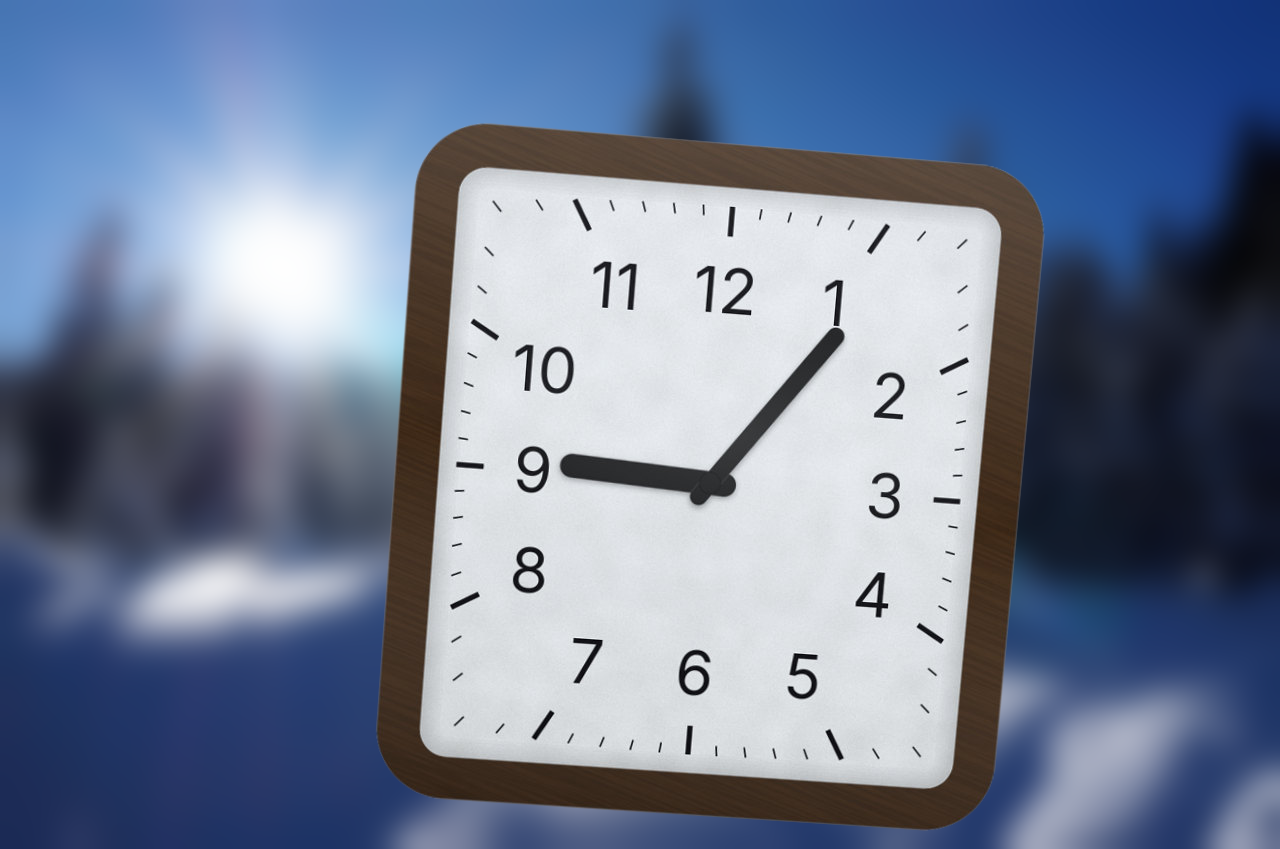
9:06
